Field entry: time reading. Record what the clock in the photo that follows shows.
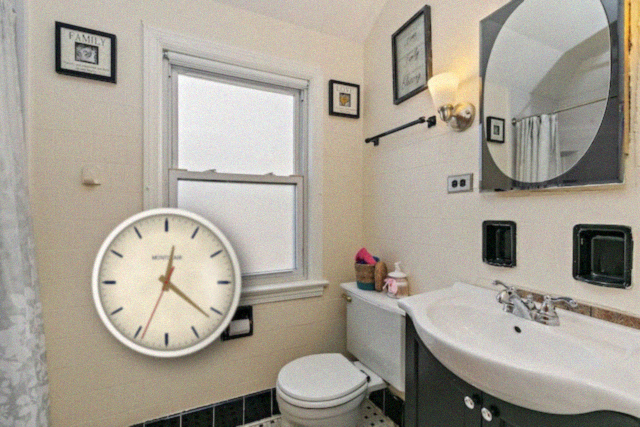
12:21:34
